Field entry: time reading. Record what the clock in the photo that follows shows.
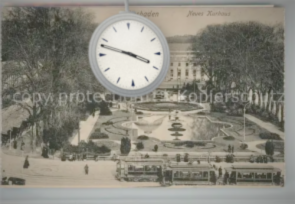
3:48
